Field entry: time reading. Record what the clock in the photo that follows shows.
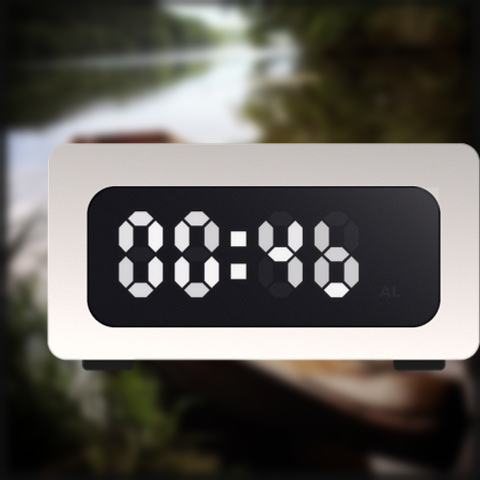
0:46
